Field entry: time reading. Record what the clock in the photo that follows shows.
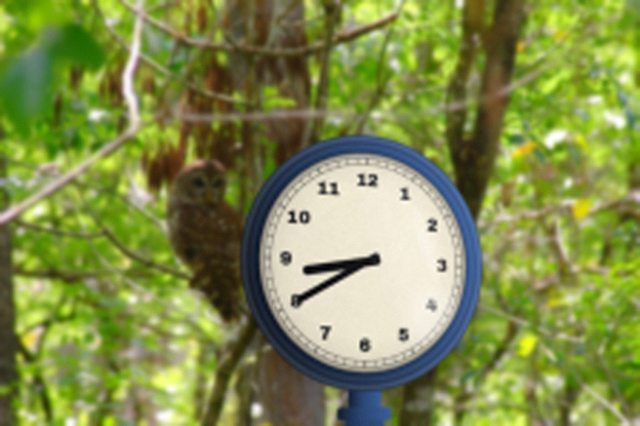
8:40
